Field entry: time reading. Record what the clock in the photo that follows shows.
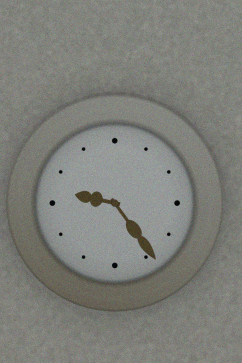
9:24
